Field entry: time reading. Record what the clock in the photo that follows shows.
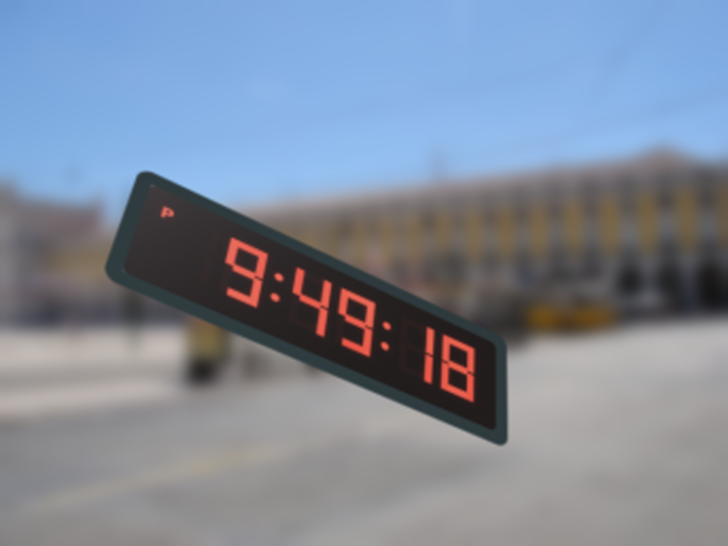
9:49:18
